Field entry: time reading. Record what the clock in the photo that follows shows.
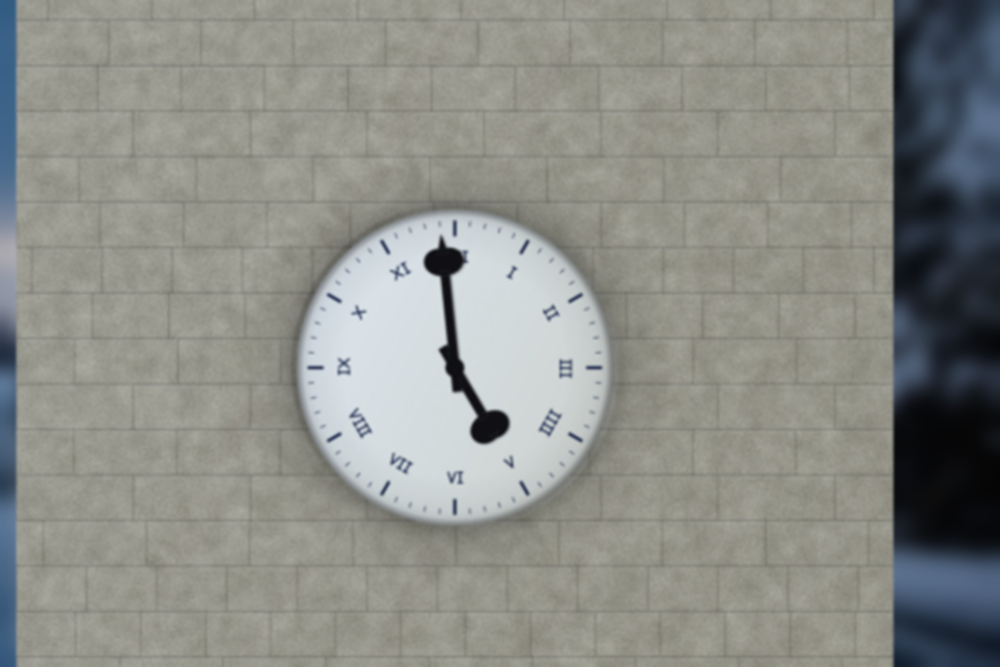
4:59
